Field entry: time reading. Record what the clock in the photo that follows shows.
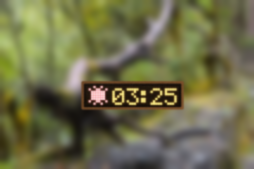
3:25
